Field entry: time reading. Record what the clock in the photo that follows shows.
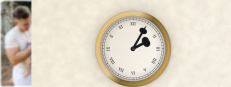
2:05
